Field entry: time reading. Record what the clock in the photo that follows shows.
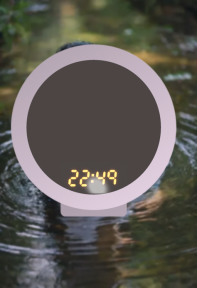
22:49
